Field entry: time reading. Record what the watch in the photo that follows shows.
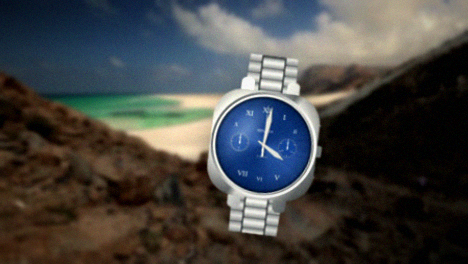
4:01
